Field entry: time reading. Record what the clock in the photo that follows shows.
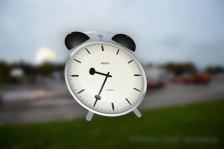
9:35
